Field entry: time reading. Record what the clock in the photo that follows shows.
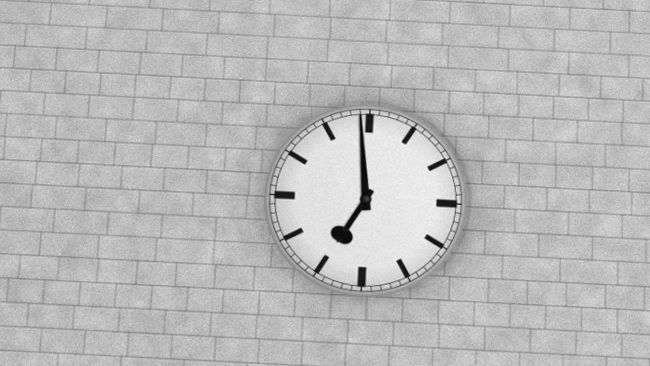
6:59
